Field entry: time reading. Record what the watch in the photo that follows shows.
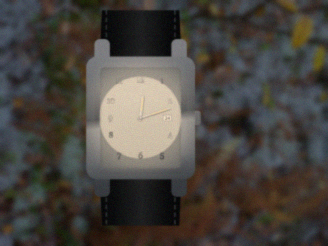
12:12
